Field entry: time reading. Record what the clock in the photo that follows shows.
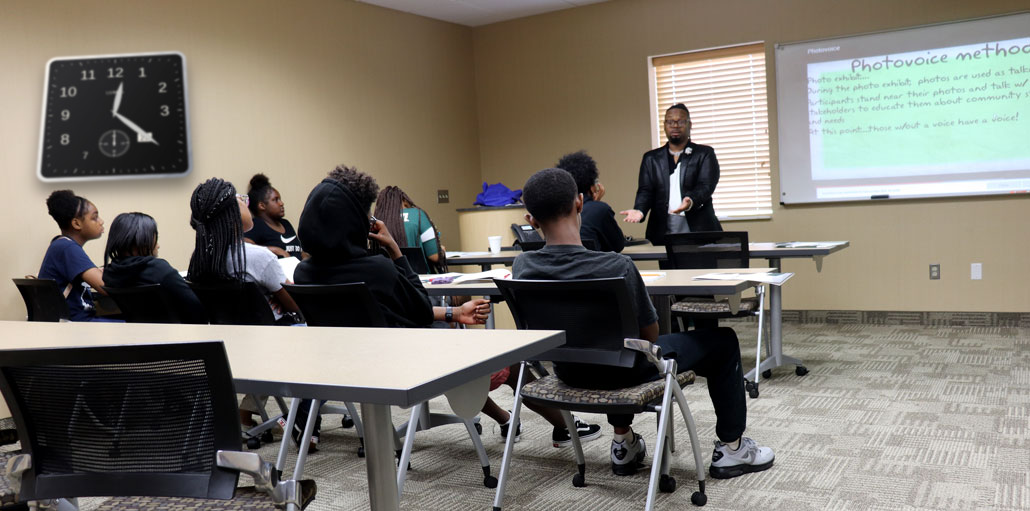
12:22
